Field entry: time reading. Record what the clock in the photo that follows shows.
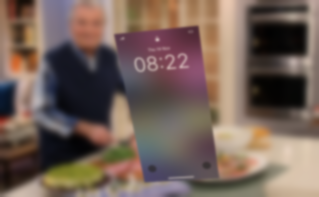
8:22
